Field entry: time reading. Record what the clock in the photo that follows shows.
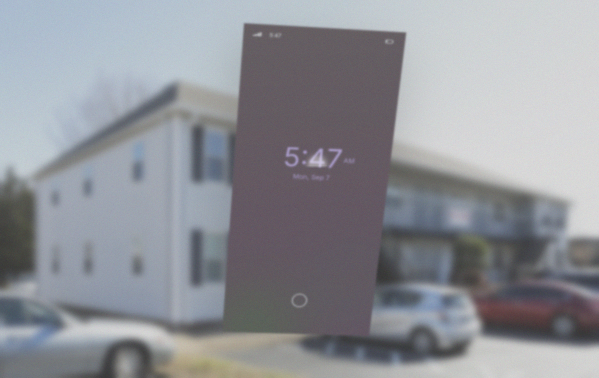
5:47
